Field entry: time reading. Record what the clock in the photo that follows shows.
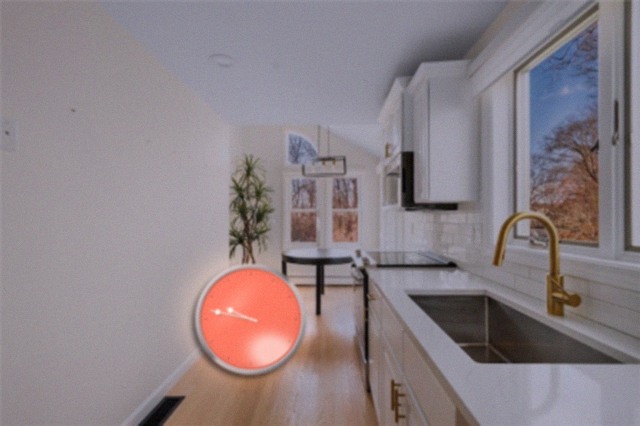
9:47
